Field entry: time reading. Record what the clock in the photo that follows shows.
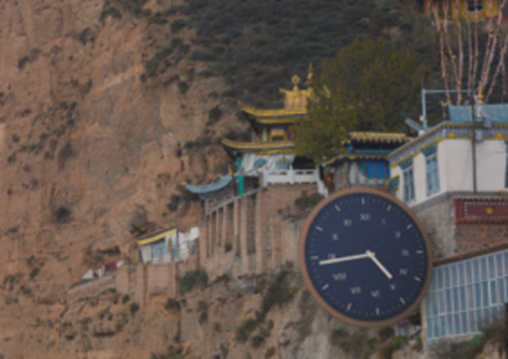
4:44
